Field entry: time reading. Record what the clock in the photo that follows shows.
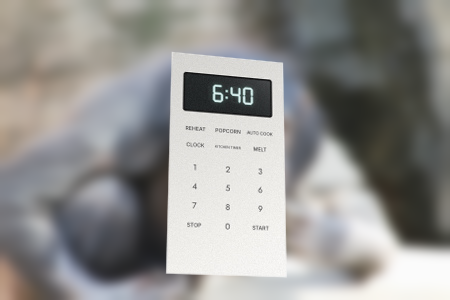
6:40
